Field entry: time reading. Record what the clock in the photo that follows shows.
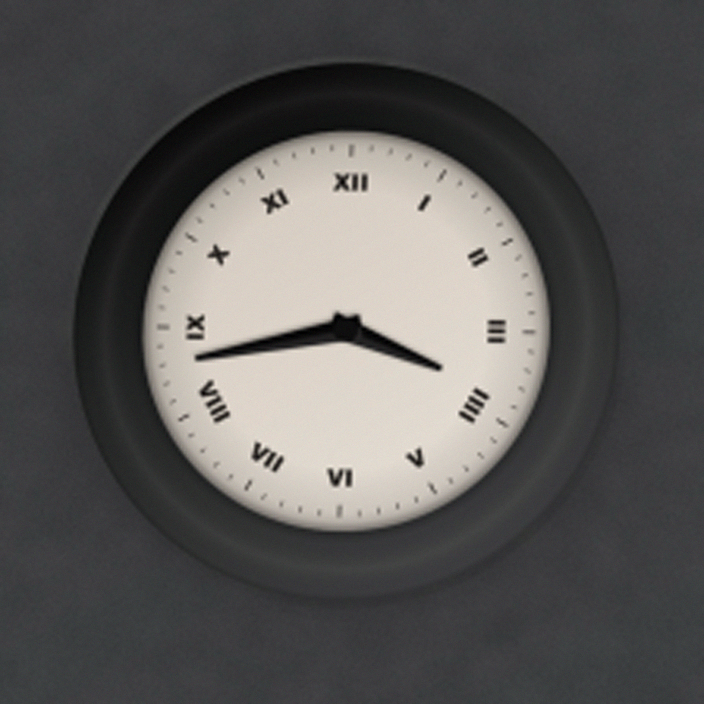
3:43
